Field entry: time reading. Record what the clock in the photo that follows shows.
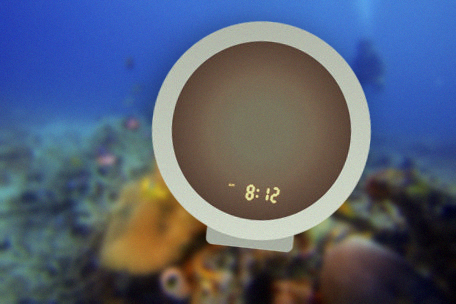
8:12
